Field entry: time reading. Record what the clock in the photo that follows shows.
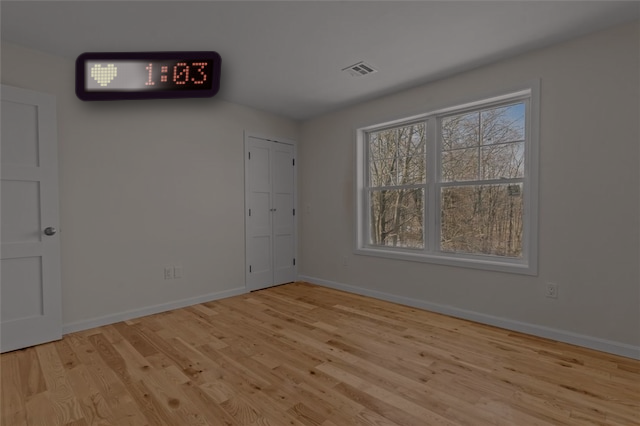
1:03
